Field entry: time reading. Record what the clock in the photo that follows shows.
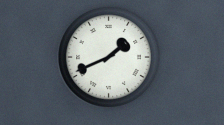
1:41
